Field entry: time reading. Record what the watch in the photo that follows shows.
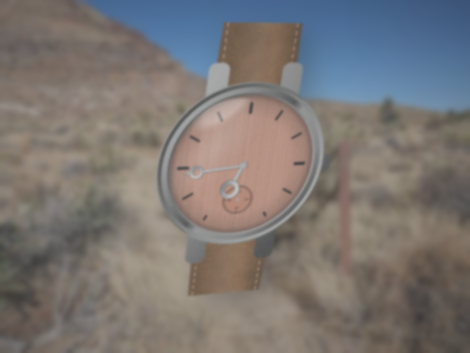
6:44
